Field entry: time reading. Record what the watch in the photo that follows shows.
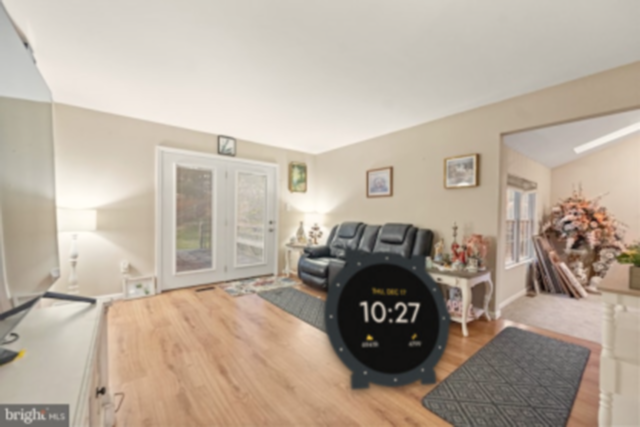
10:27
